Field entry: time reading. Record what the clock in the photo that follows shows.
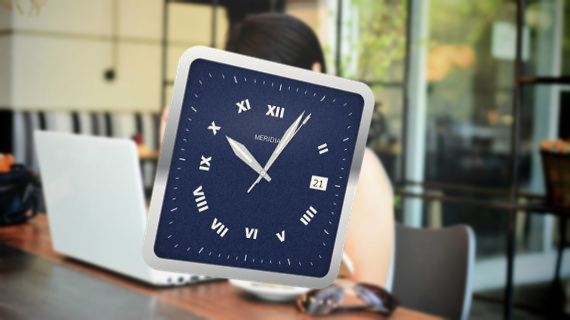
10:04:05
